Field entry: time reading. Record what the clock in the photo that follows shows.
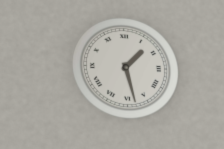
1:28
